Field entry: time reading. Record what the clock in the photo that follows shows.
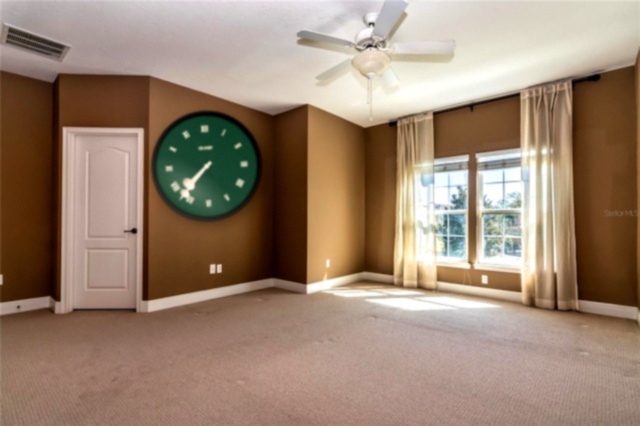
7:37
